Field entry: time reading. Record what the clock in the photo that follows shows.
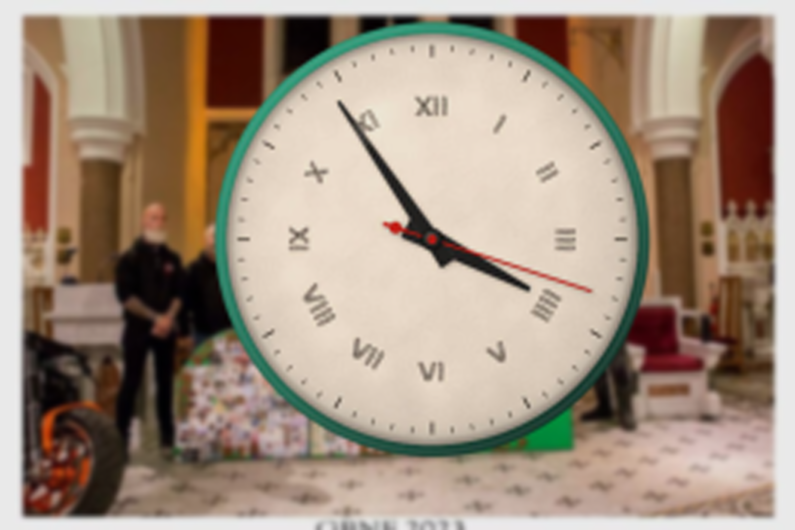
3:54:18
